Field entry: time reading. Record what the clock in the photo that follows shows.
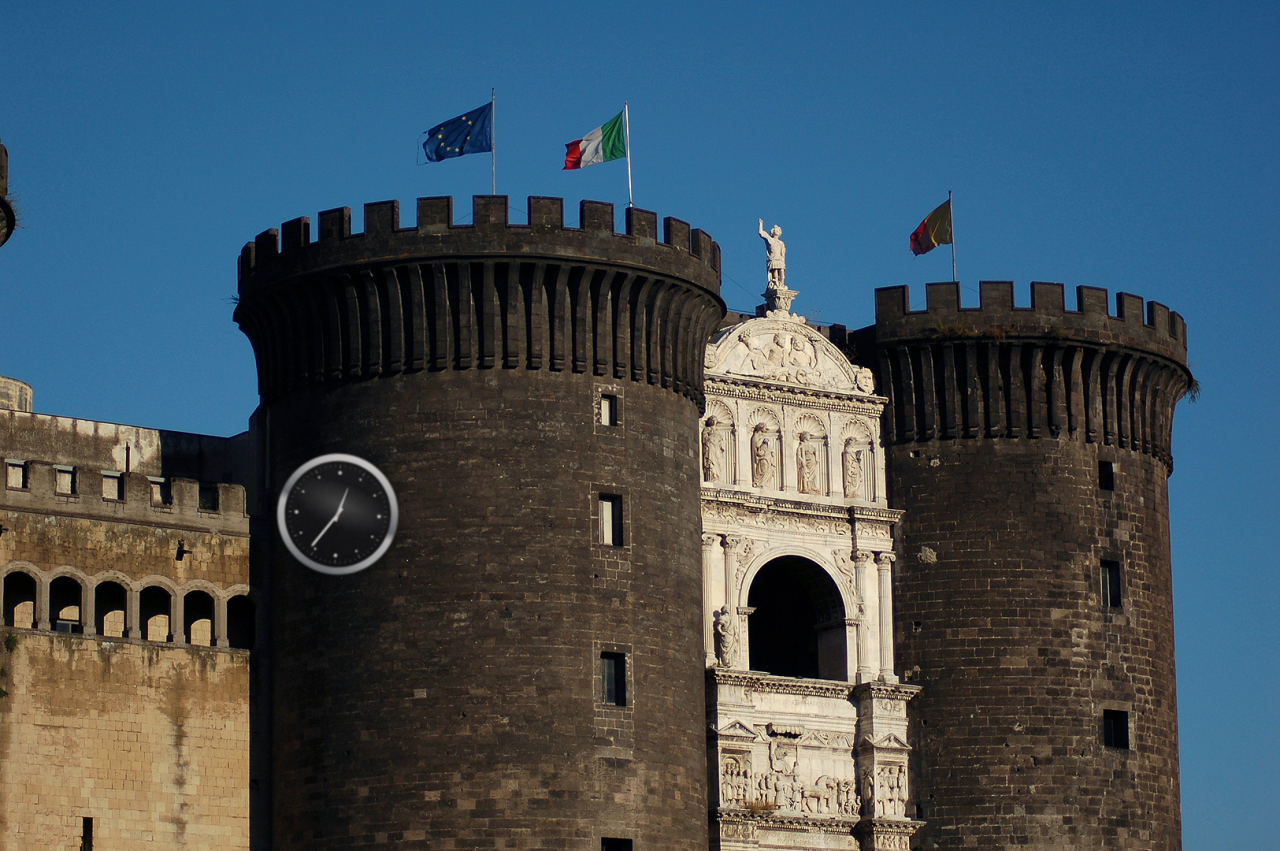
12:36
